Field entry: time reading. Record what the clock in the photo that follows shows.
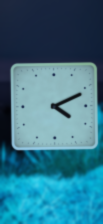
4:11
